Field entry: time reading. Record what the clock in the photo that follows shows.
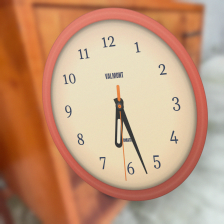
6:27:31
